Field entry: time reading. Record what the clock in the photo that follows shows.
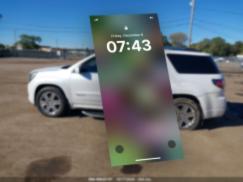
7:43
